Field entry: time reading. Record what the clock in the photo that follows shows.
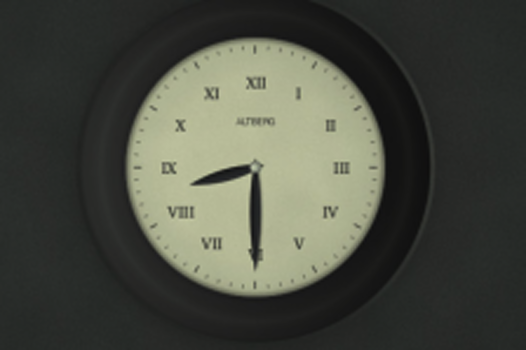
8:30
